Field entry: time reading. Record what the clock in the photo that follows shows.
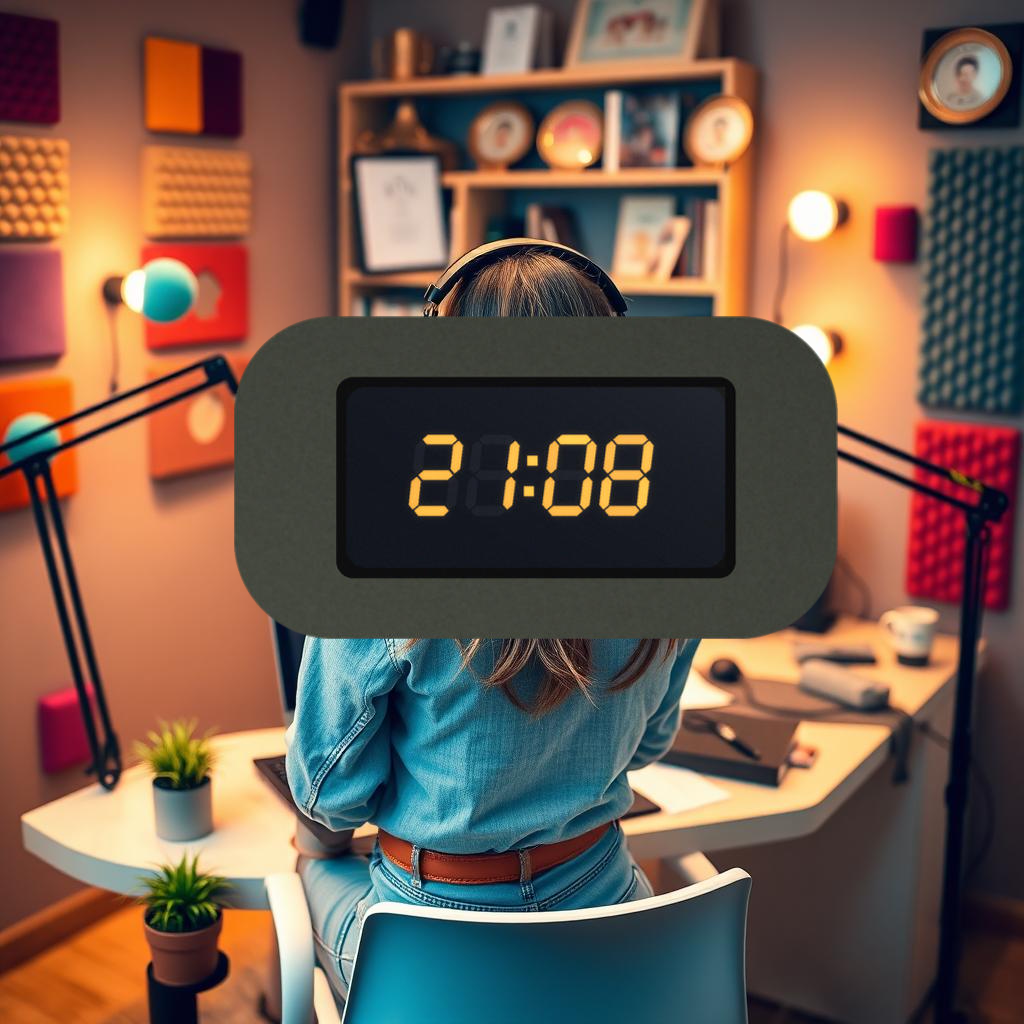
21:08
